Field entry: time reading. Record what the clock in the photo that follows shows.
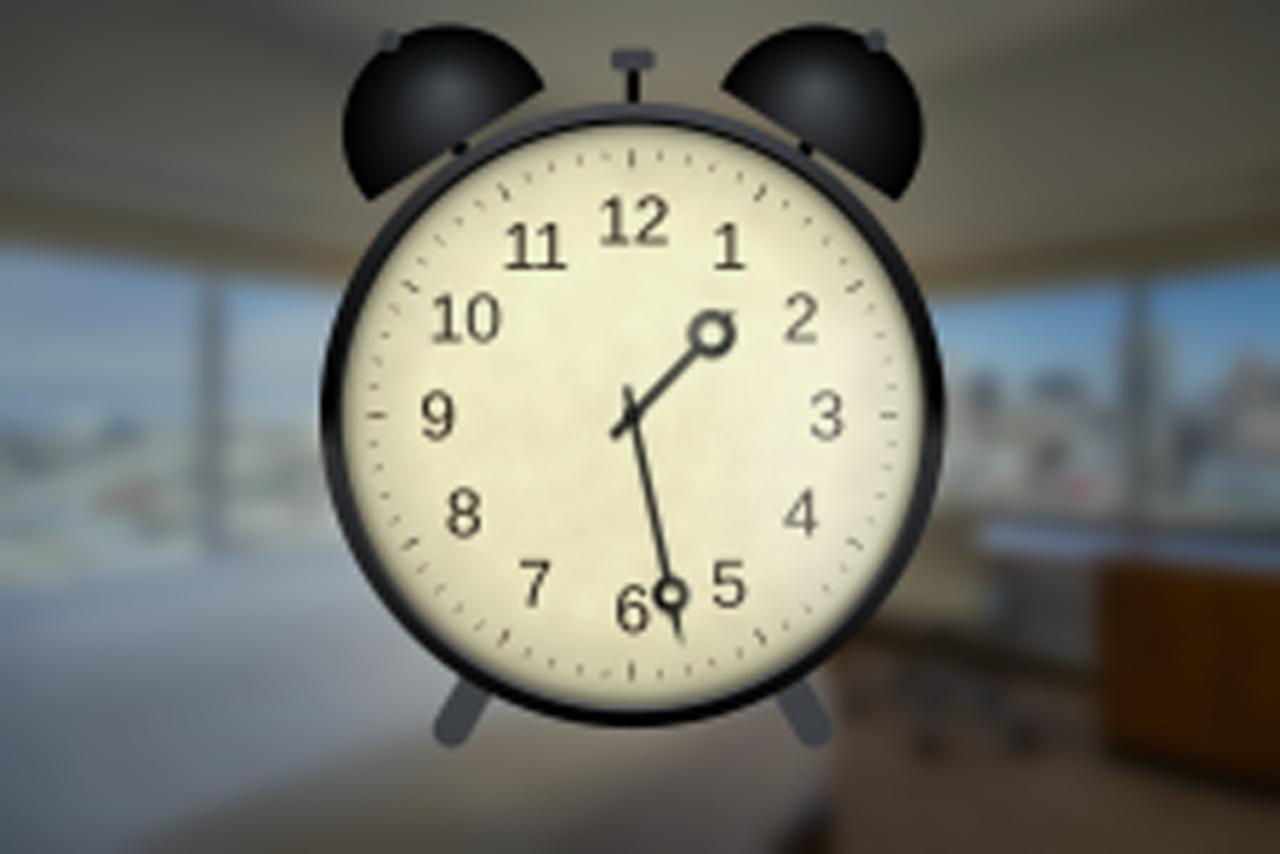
1:28
